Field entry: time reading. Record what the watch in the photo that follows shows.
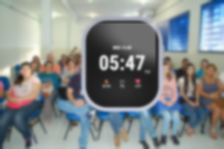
5:47
